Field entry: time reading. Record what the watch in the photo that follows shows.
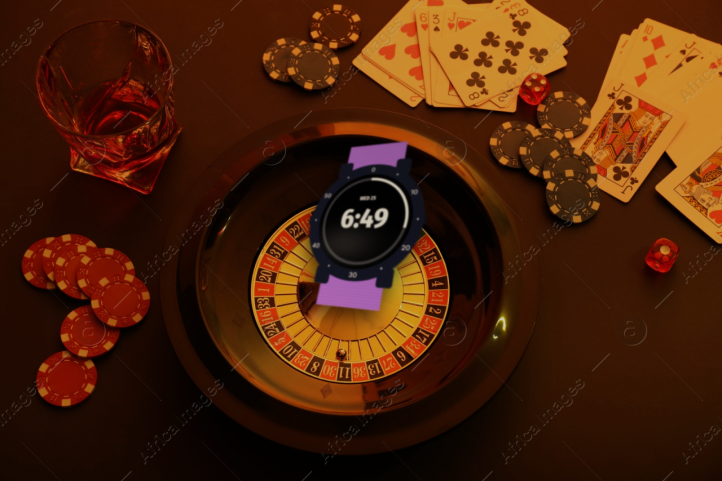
6:49
